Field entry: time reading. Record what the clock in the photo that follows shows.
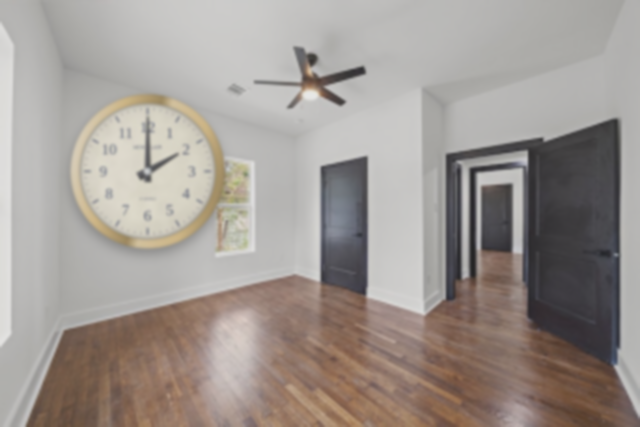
2:00
